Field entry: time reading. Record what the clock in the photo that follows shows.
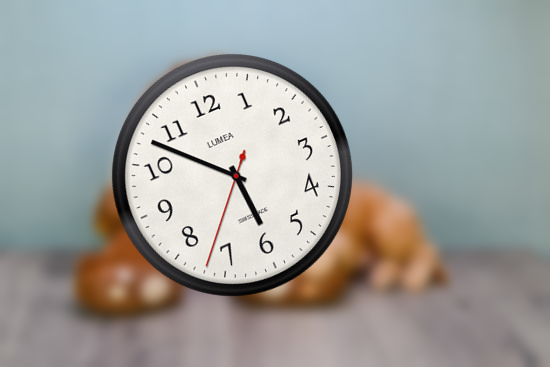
5:52:37
